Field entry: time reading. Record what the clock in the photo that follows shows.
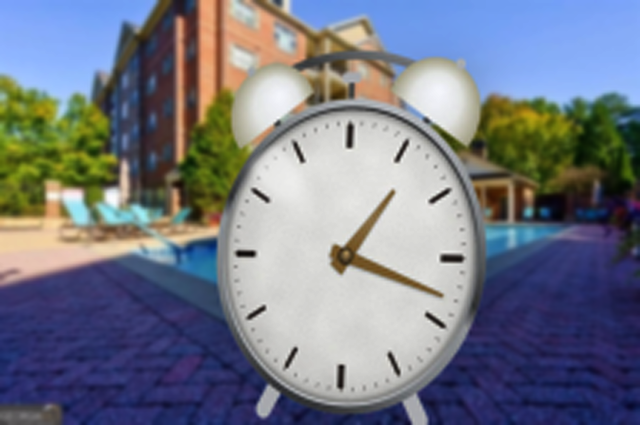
1:18
